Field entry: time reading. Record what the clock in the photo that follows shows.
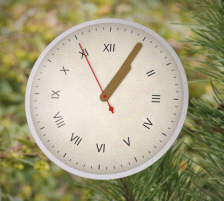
1:04:55
